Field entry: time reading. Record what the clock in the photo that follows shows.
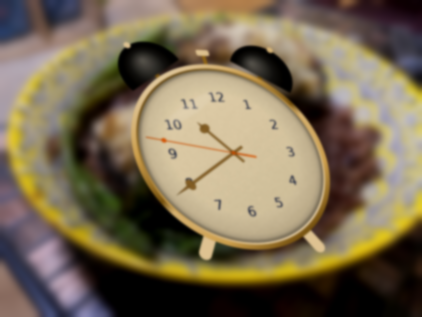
10:39:47
